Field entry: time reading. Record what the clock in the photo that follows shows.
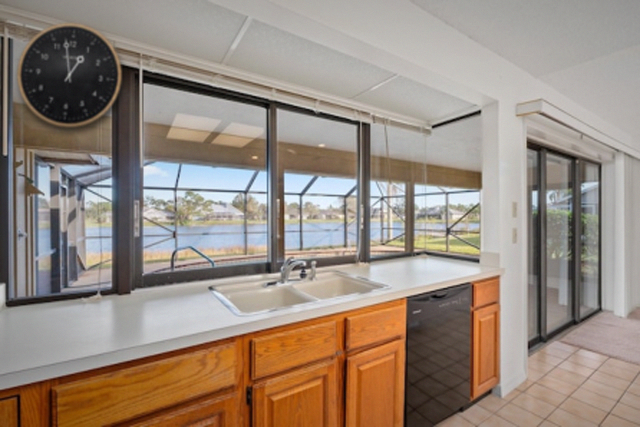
12:58
